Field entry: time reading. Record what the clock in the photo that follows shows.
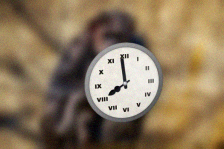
7:59
